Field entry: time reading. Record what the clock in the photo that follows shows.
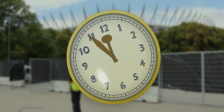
11:55
